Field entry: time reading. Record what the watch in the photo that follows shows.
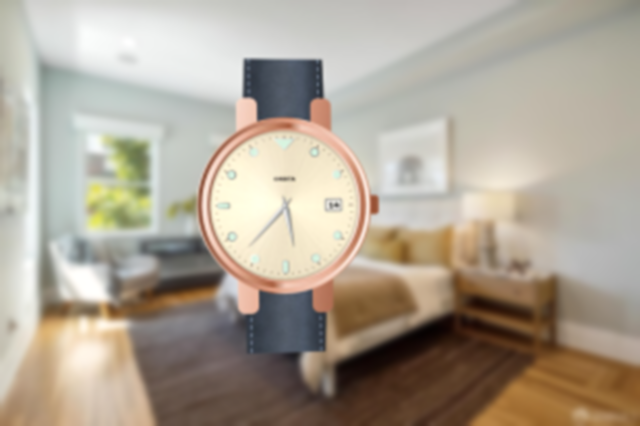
5:37
